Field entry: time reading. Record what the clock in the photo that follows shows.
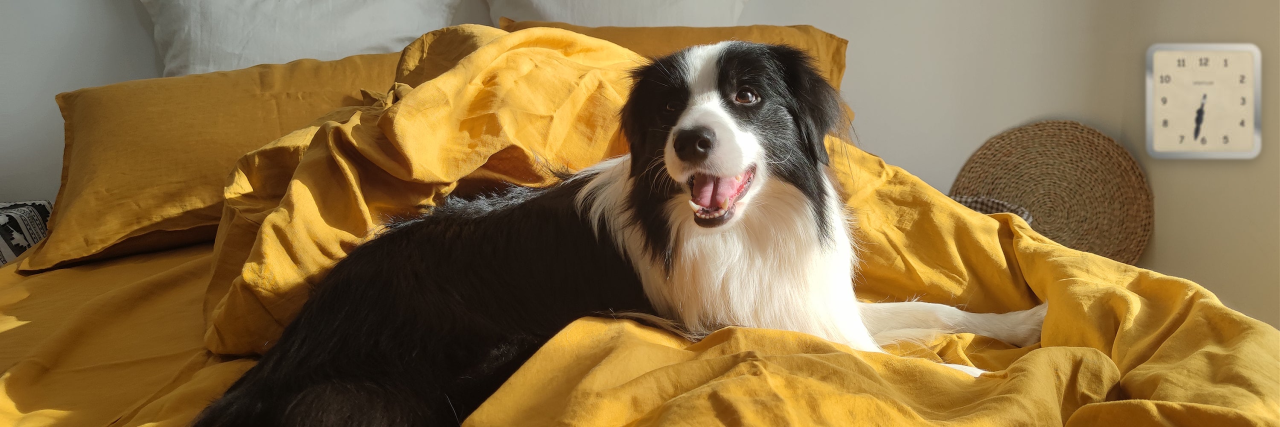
6:32
